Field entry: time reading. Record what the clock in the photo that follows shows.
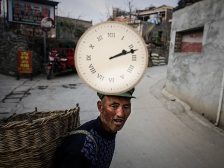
2:12
